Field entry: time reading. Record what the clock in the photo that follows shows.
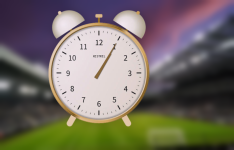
1:05
